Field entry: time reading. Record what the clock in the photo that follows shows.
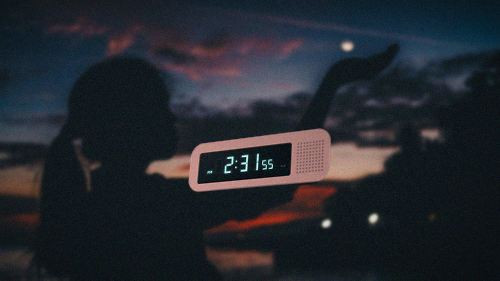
2:31:55
